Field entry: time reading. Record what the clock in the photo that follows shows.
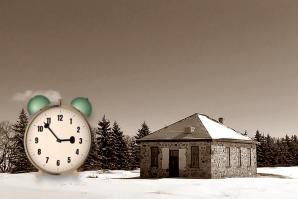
2:53
